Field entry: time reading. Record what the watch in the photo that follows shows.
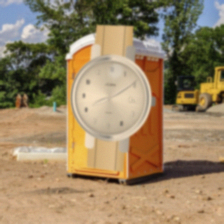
8:09
